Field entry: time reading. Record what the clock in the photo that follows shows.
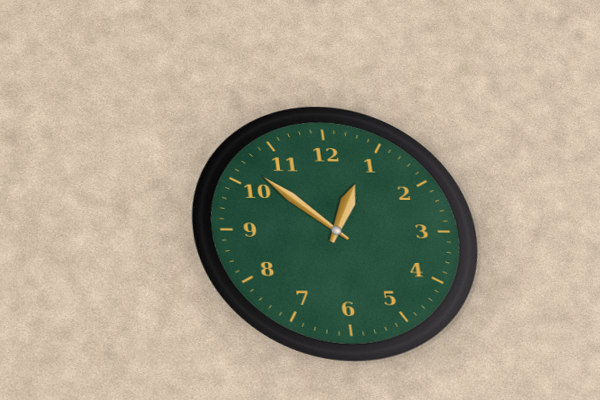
12:52
